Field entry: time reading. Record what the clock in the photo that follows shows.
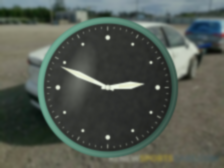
2:49
